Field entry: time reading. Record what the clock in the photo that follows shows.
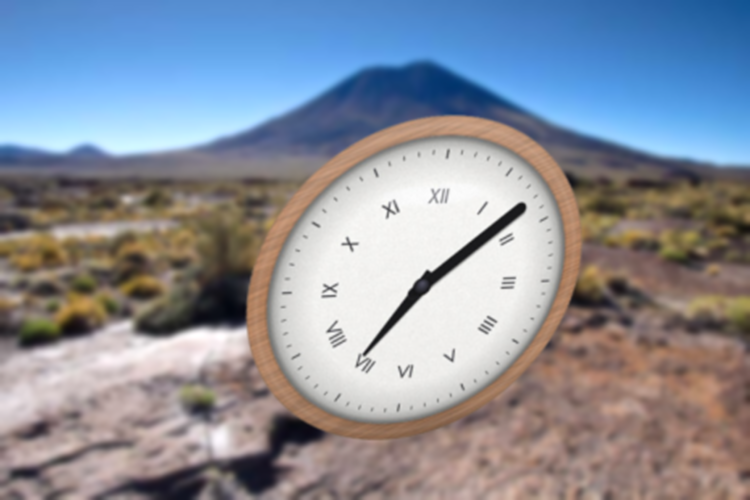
7:08
